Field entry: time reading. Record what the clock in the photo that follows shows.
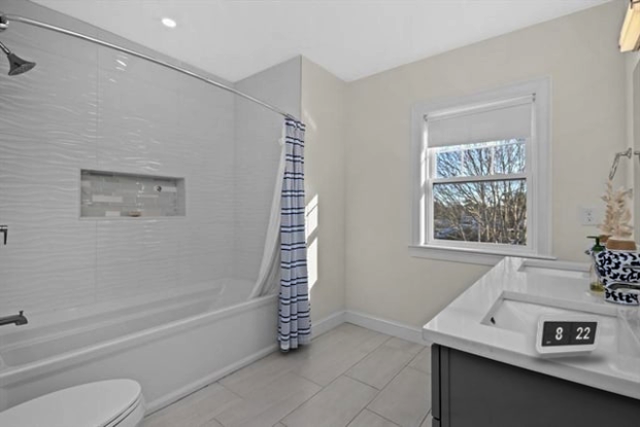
8:22
